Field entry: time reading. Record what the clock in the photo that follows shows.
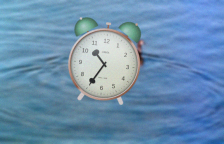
10:35
